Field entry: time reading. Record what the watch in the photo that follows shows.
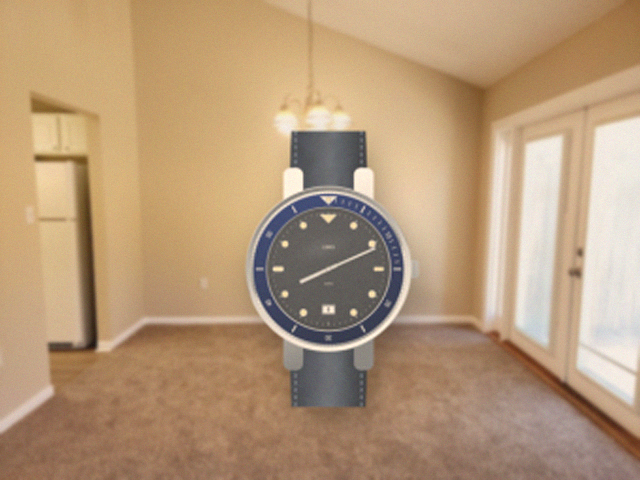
8:11
